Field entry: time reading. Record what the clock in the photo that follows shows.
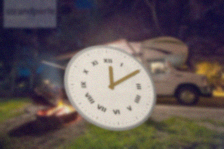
12:10
